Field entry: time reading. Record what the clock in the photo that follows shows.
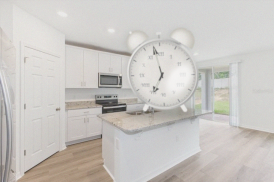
6:58
